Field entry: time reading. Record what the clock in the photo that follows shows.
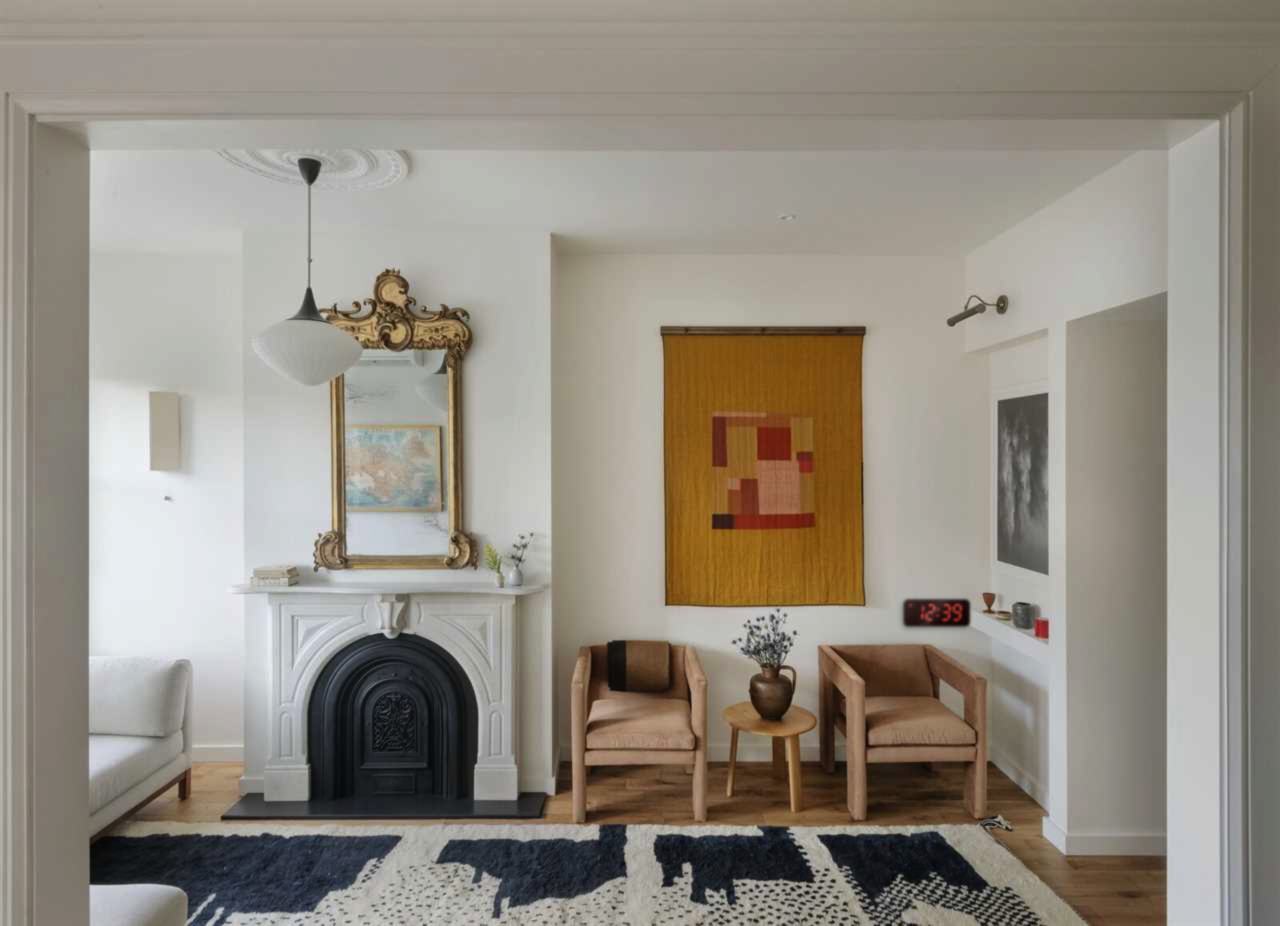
12:39
